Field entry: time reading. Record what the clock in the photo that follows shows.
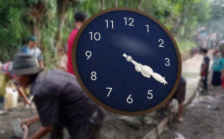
4:20
